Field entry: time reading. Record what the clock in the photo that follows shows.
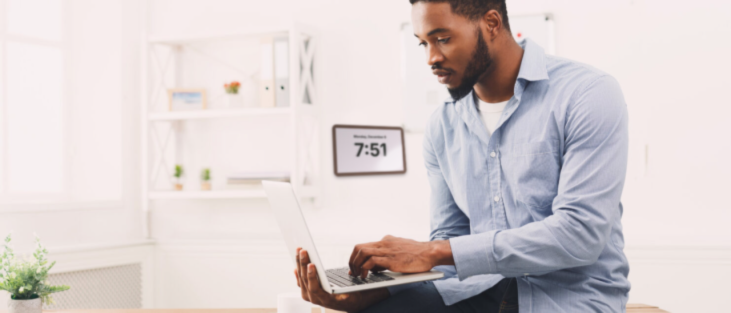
7:51
